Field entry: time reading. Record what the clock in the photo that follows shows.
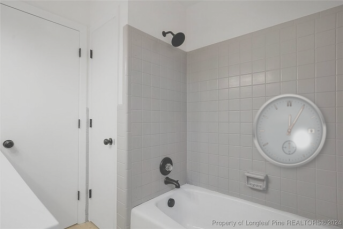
12:05
